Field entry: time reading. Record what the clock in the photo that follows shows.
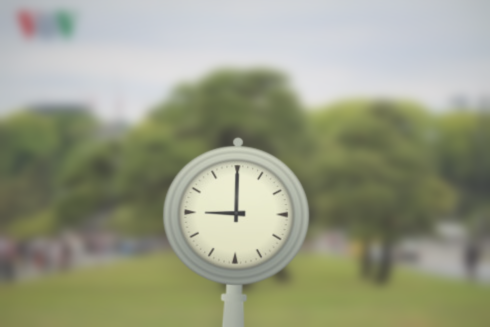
9:00
